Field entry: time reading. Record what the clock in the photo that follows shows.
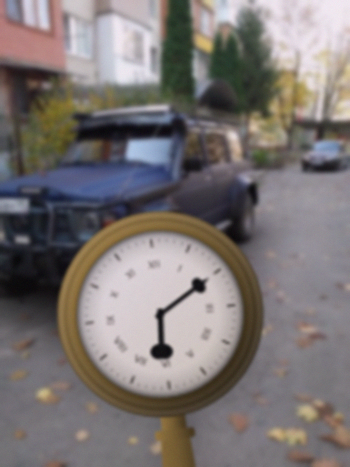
6:10
